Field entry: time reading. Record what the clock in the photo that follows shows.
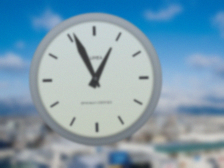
12:56
